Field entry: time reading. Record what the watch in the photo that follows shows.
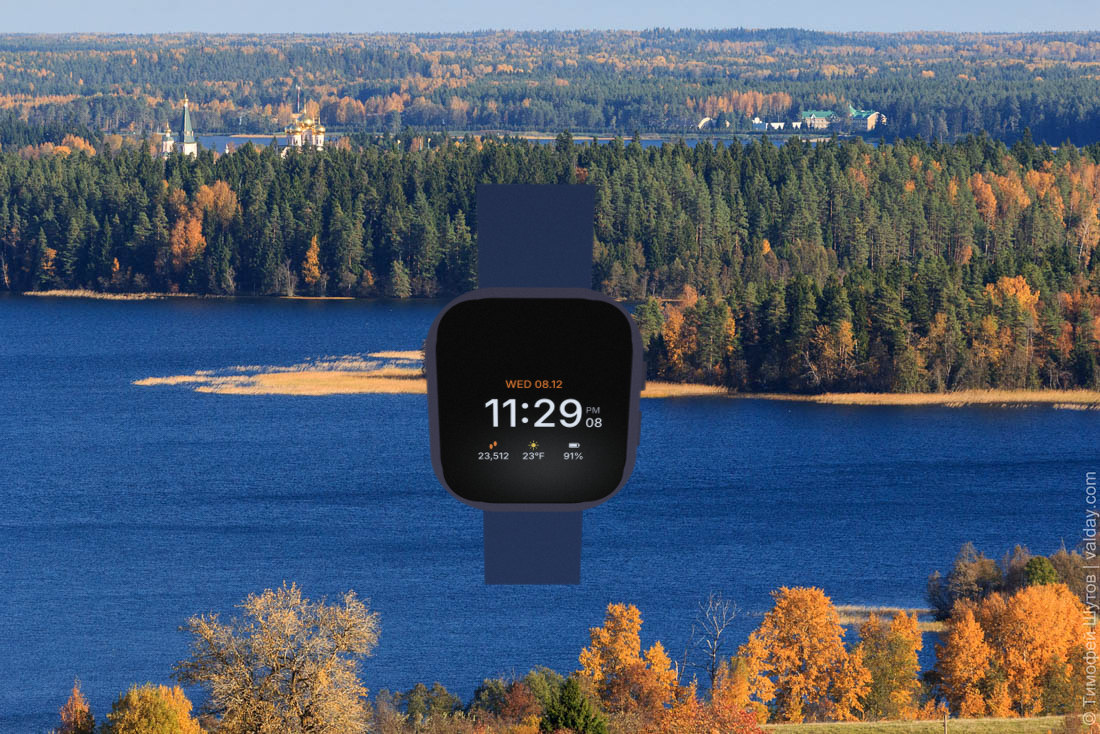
11:29:08
